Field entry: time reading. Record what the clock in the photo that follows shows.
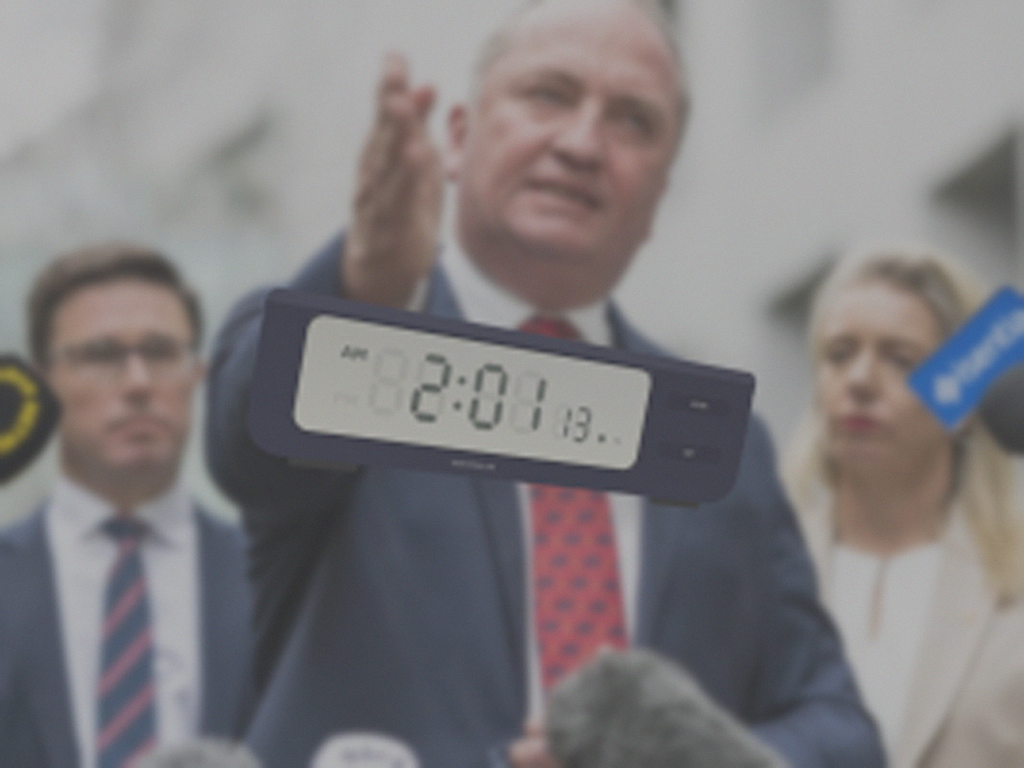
2:01:13
